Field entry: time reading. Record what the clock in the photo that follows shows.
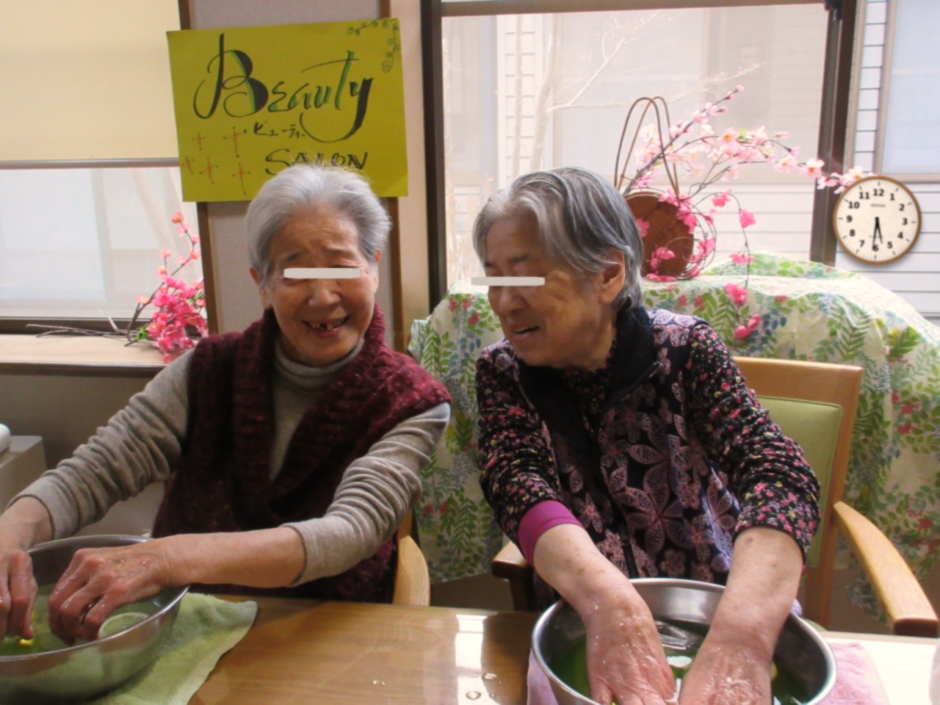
5:31
